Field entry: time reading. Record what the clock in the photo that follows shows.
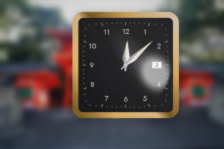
12:08
